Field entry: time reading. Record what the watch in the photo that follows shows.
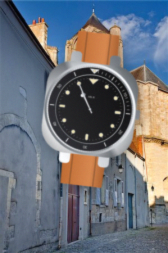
10:55
